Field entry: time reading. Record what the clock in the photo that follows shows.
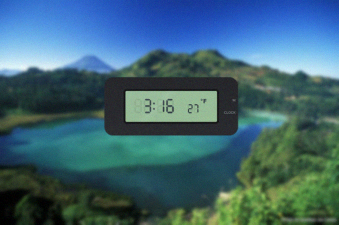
3:16
